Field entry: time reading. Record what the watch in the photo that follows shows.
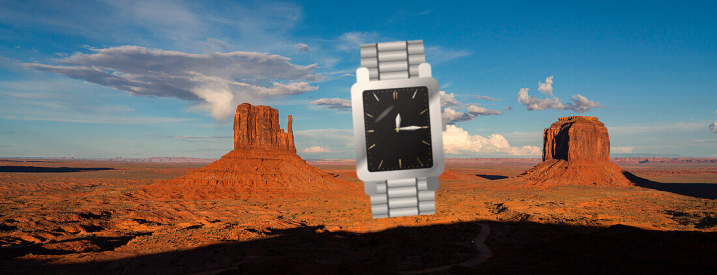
12:15
